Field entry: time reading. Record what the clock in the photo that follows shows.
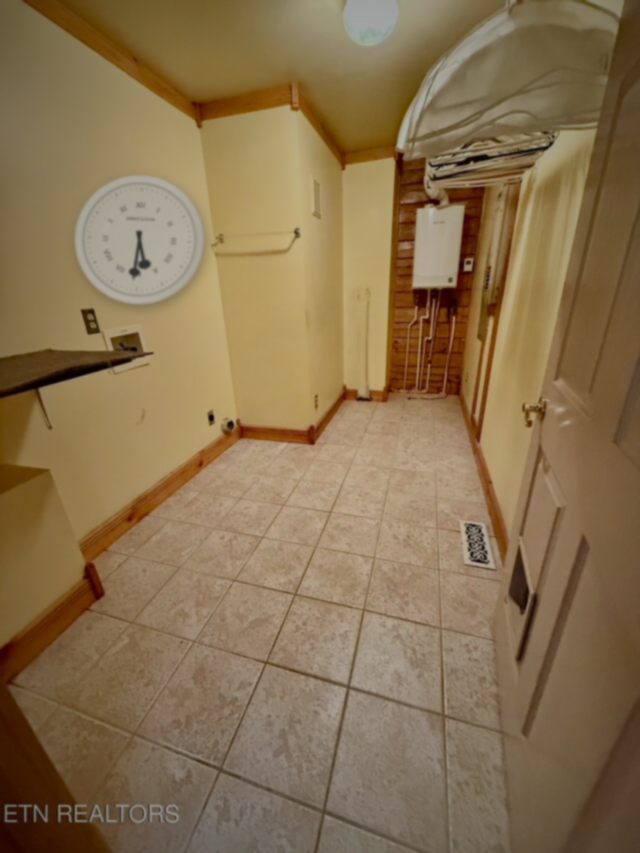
5:31
